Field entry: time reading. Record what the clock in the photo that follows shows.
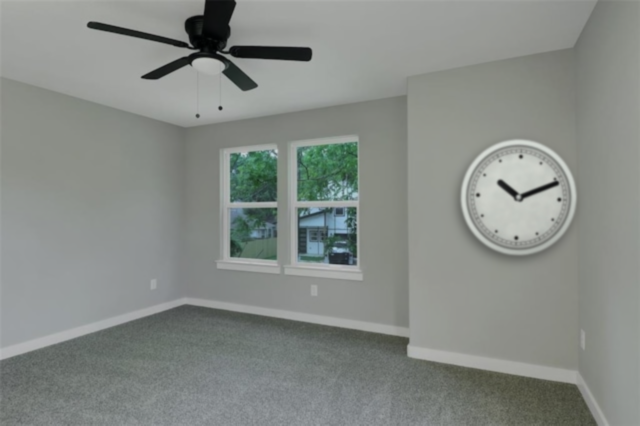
10:11
